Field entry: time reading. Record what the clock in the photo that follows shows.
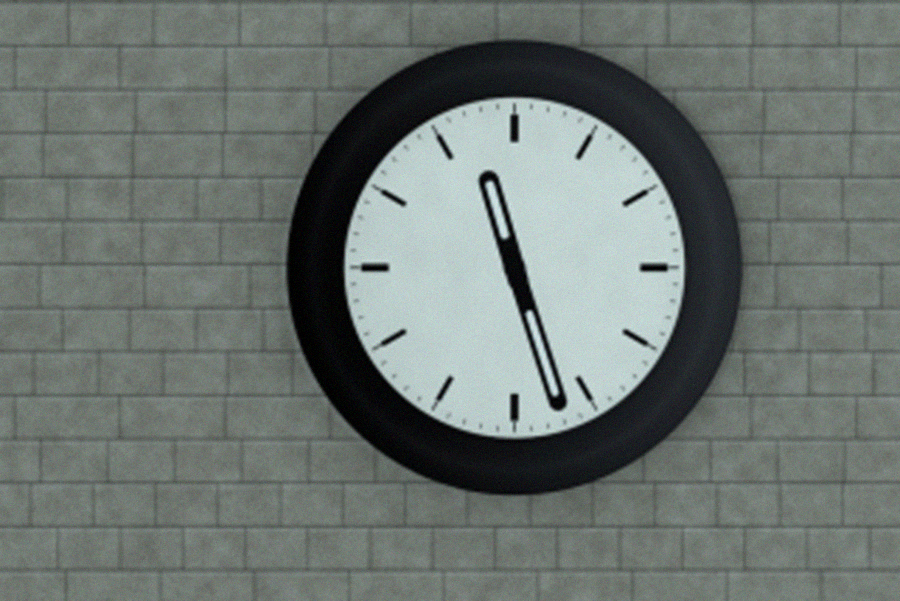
11:27
